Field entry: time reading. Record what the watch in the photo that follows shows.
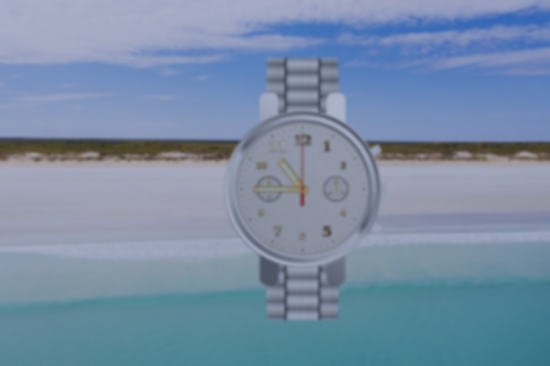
10:45
